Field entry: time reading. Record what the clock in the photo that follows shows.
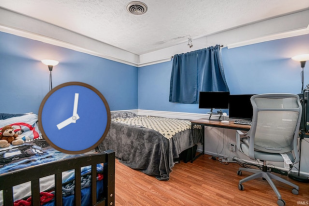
8:01
